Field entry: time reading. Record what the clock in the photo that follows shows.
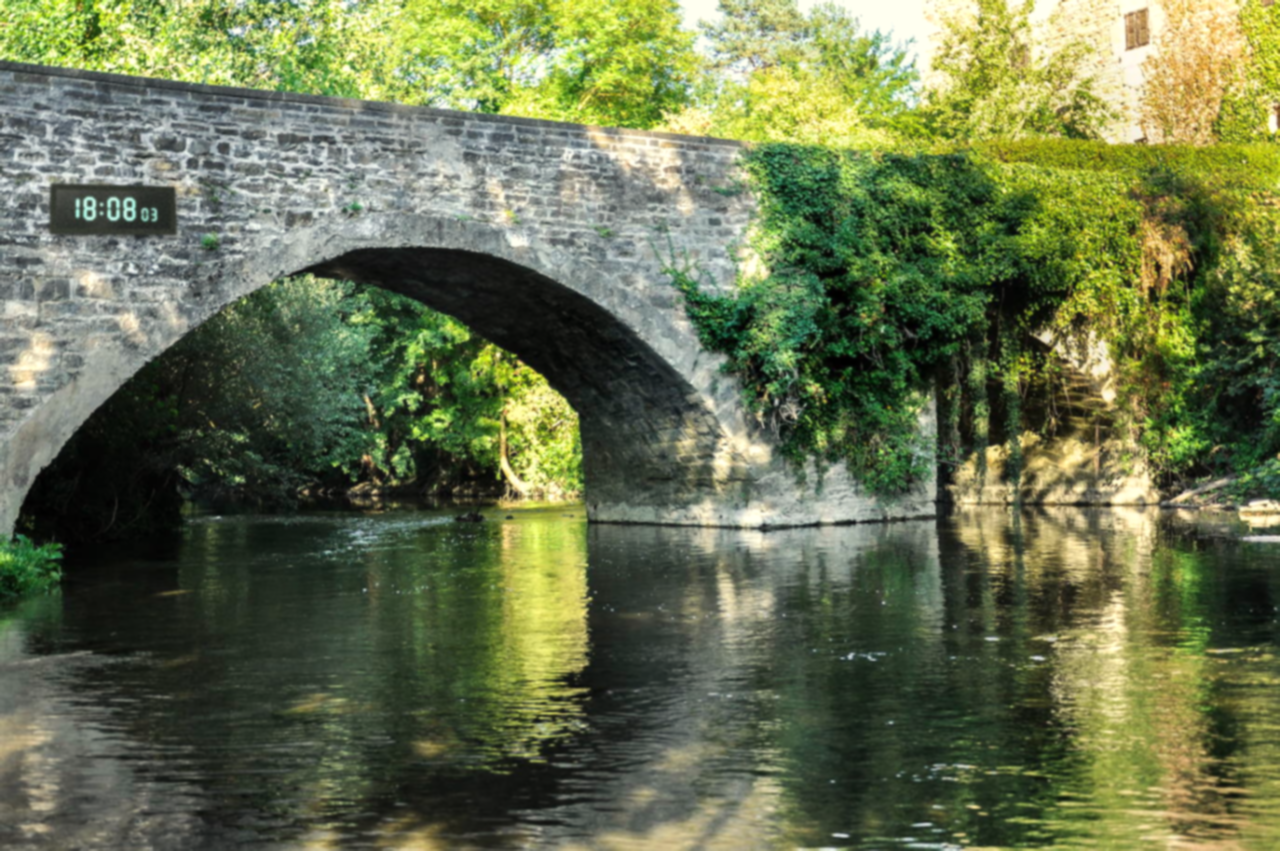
18:08:03
